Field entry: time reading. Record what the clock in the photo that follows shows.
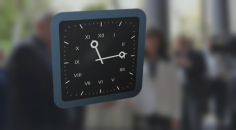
11:14
